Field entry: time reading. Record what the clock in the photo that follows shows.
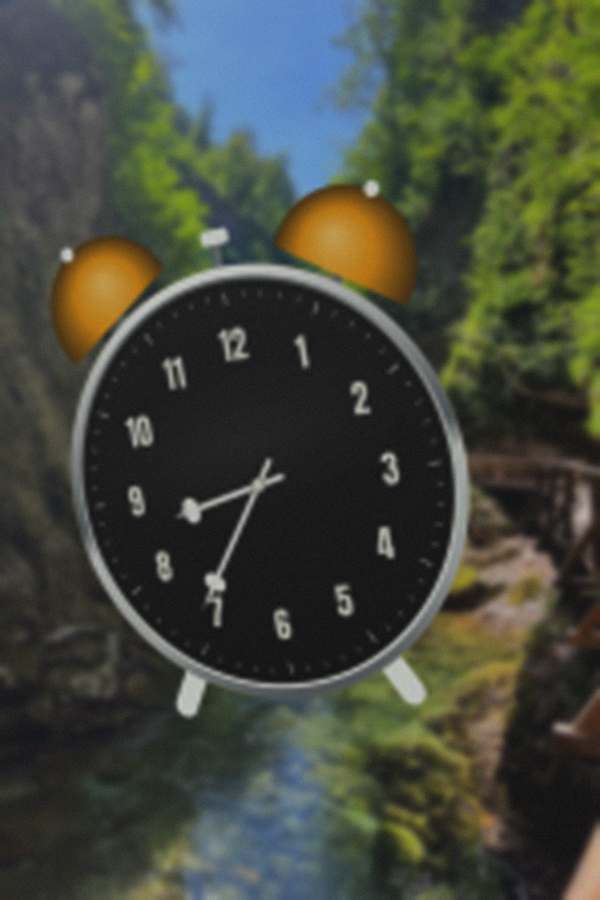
8:36
